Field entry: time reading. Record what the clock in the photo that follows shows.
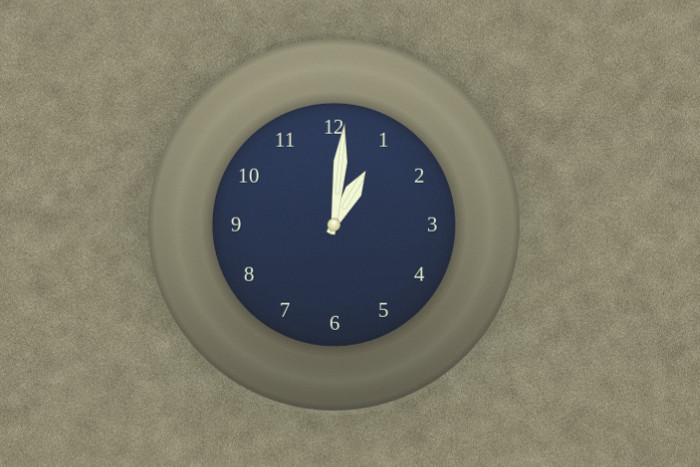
1:01
